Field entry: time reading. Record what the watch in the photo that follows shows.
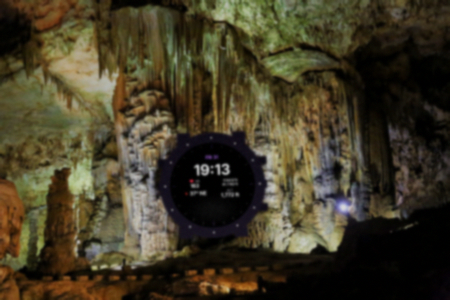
19:13
